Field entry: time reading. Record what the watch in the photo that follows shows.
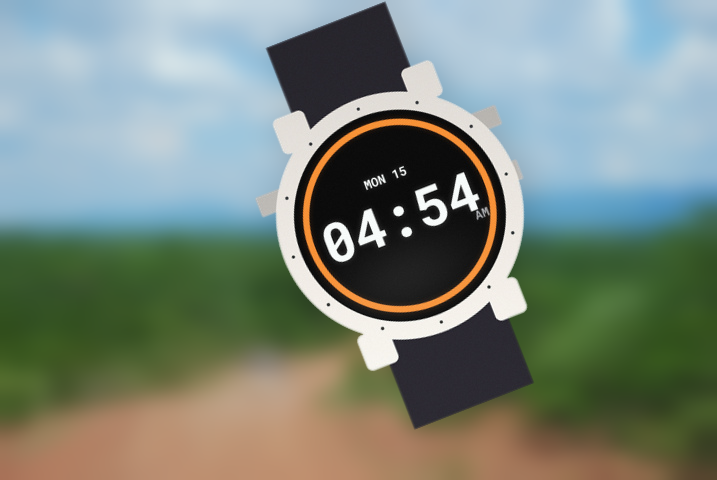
4:54
